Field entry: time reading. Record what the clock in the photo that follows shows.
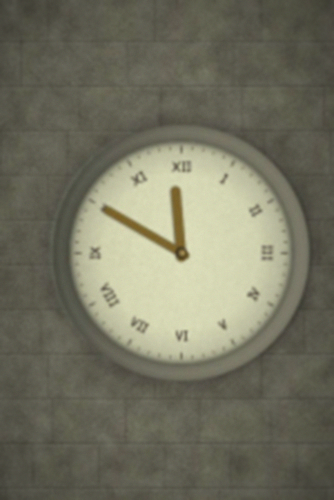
11:50
